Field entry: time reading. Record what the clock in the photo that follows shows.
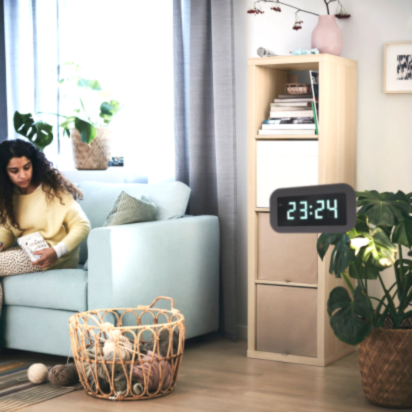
23:24
